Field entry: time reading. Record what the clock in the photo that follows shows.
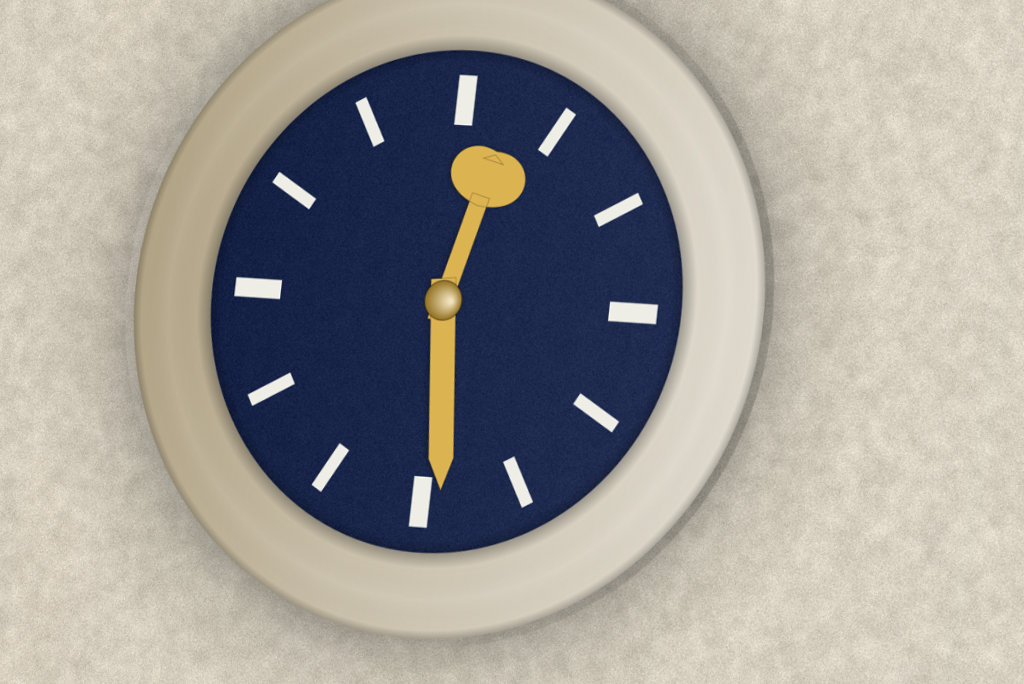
12:29
